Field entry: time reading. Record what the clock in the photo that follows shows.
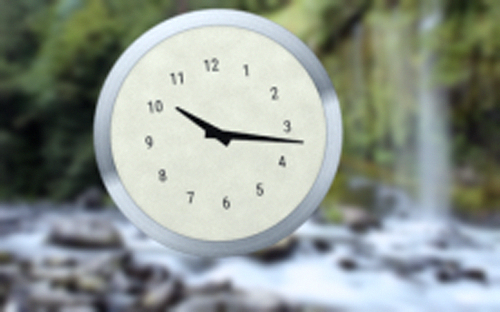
10:17
